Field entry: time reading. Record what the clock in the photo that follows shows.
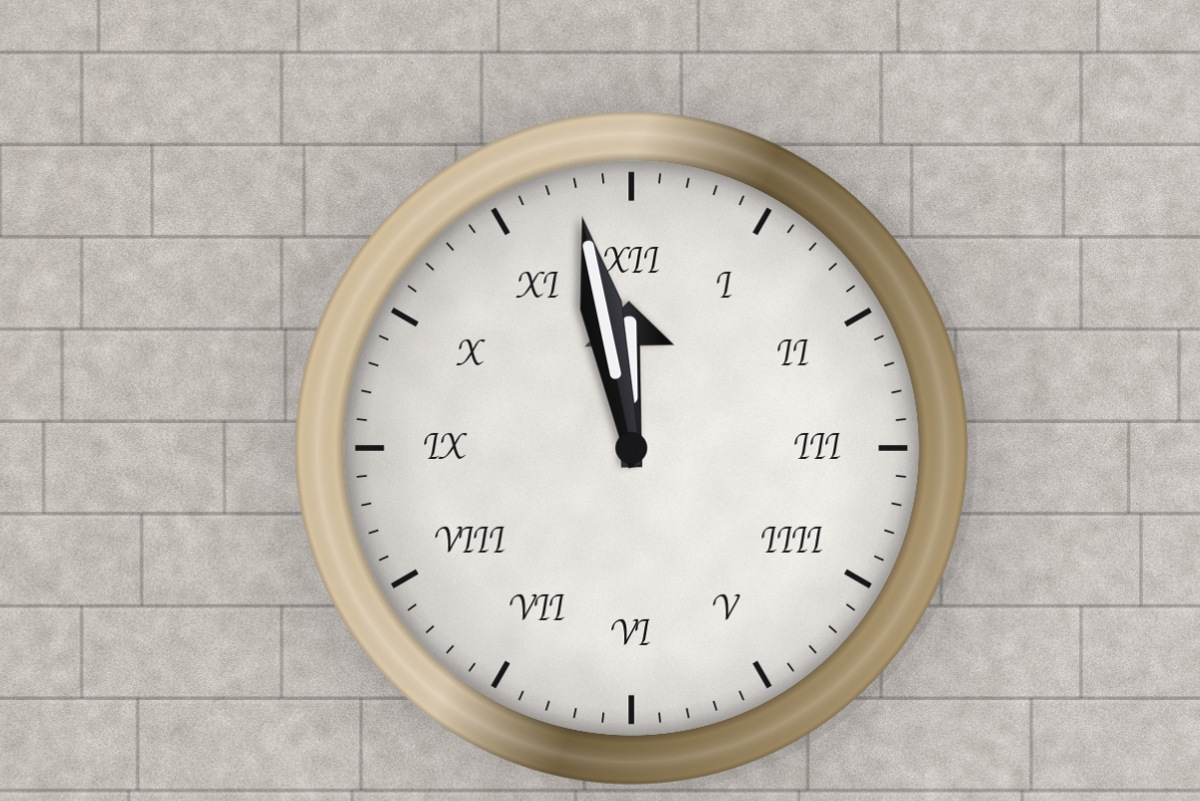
11:58
